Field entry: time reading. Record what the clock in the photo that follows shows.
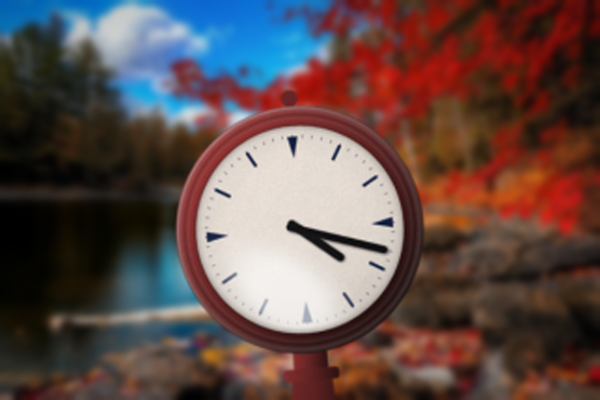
4:18
